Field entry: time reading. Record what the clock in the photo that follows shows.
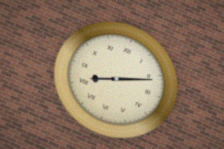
8:11
